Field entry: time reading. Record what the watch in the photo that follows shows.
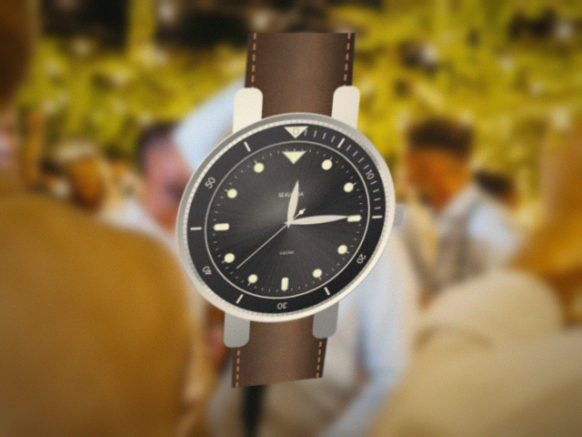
12:14:38
